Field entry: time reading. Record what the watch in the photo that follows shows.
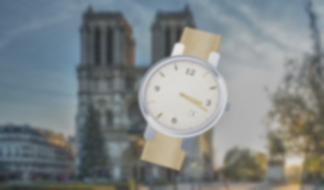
3:18
